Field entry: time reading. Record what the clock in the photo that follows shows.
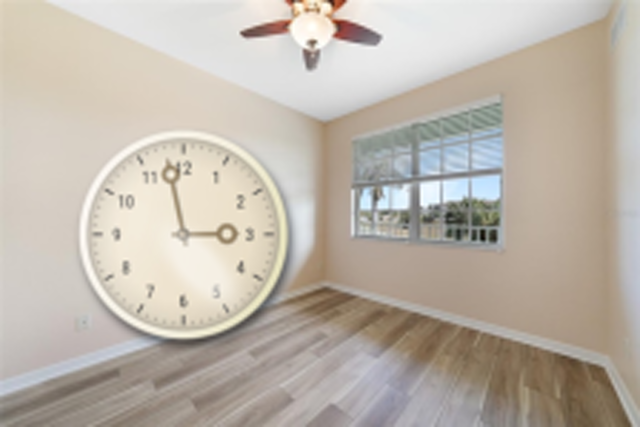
2:58
